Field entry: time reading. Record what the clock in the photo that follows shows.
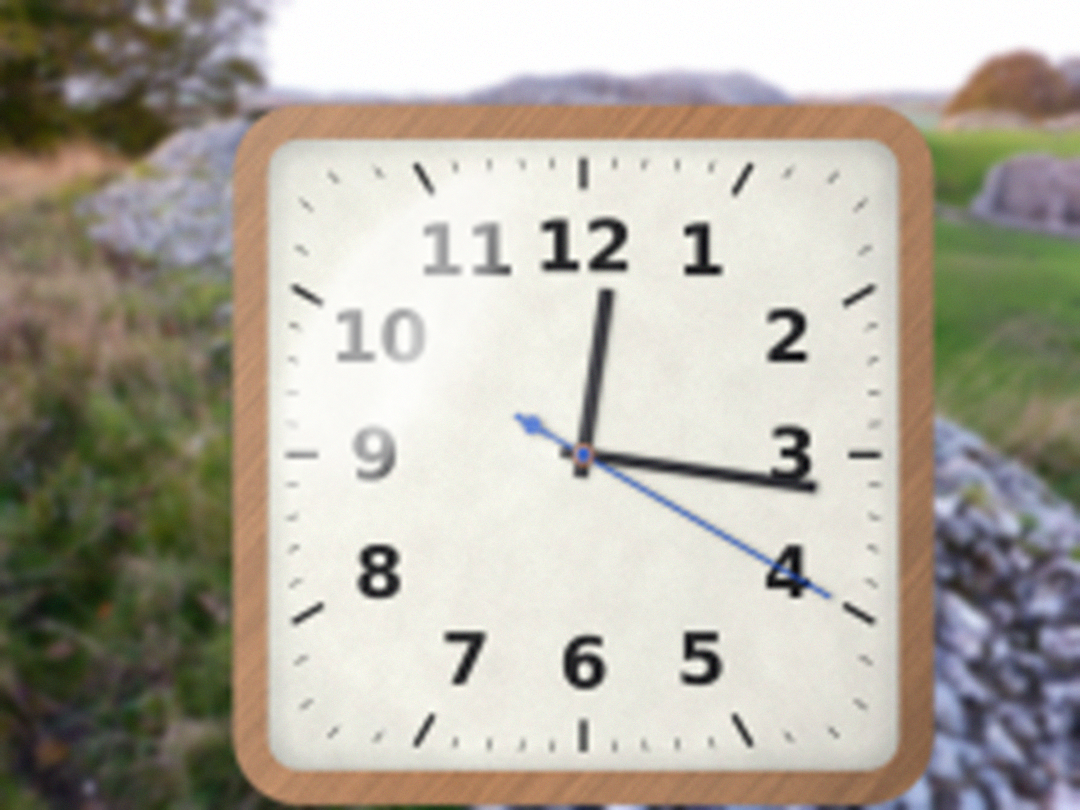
12:16:20
